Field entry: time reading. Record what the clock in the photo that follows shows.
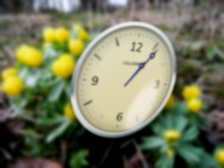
1:06
